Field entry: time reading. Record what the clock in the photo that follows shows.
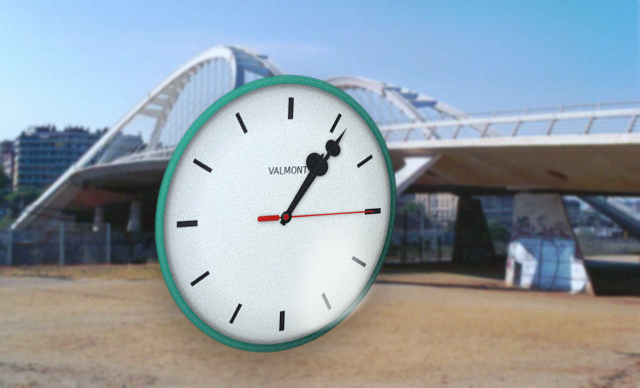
1:06:15
